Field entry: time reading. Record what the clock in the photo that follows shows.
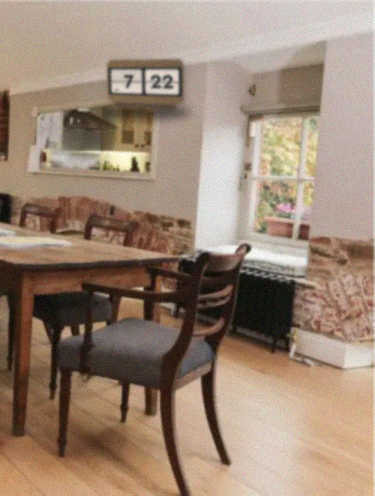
7:22
